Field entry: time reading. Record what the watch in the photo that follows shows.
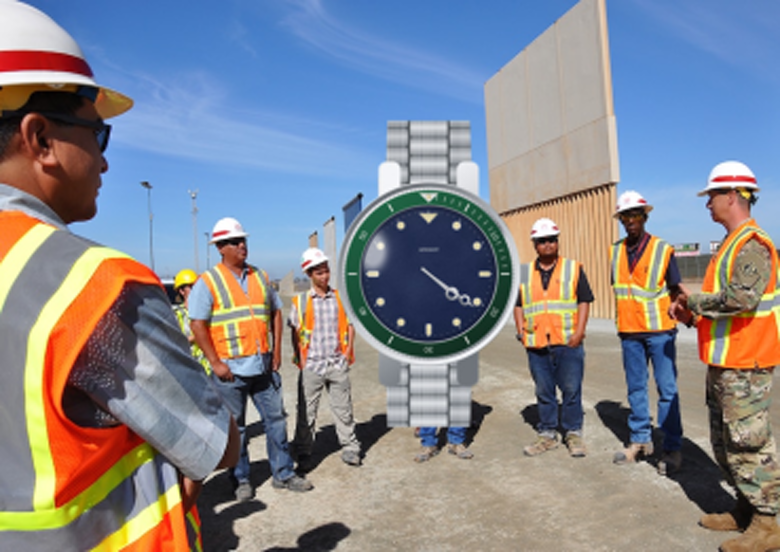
4:21
